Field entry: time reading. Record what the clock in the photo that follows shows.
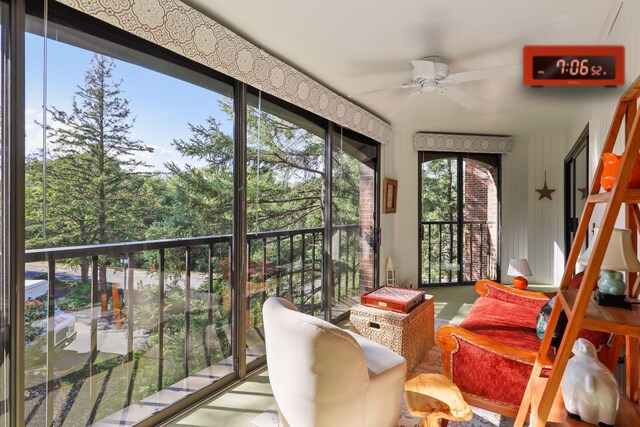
7:06
